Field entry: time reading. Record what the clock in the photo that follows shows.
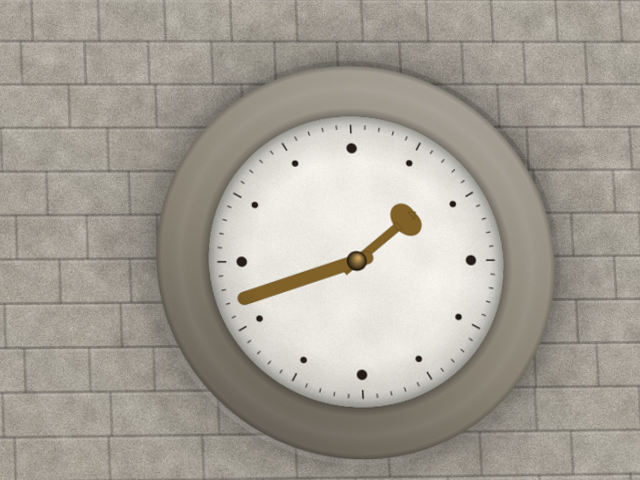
1:42
